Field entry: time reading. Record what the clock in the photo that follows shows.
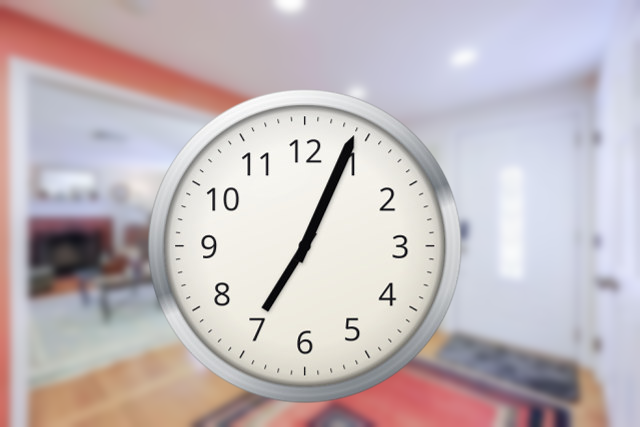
7:04
